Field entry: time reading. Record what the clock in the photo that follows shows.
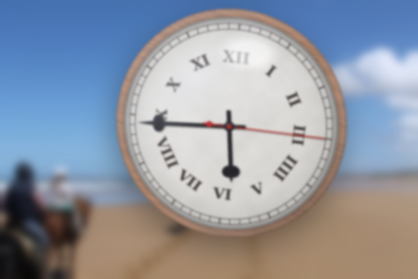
5:44:15
